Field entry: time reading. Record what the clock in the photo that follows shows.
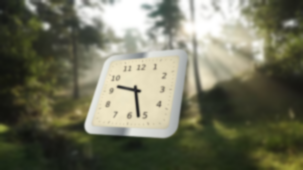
9:27
